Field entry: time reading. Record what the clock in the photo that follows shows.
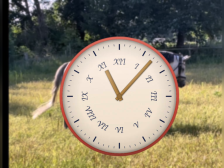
11:07
